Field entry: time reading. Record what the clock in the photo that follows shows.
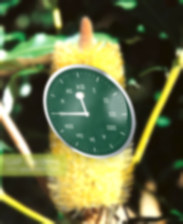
11:45
